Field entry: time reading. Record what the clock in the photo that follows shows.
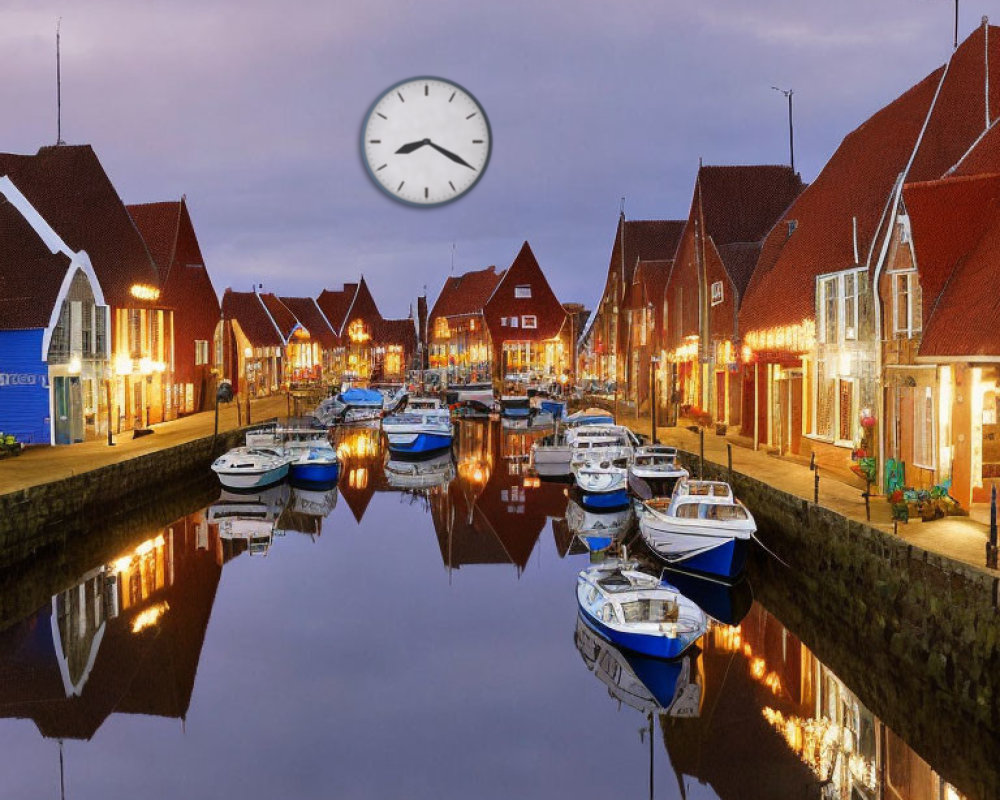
8:20
